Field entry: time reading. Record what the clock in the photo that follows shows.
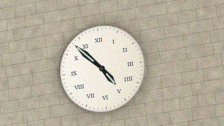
4:53
